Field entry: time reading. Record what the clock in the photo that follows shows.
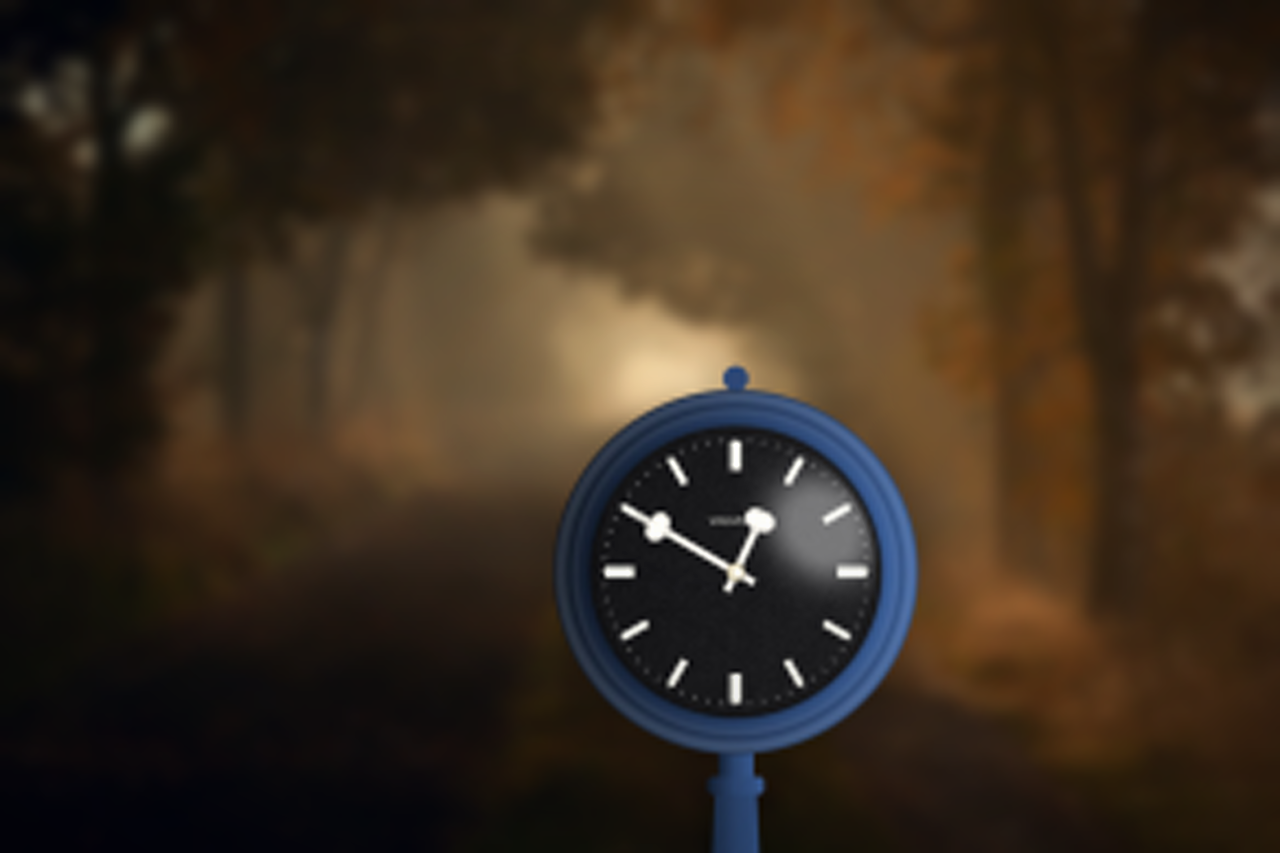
12:50
